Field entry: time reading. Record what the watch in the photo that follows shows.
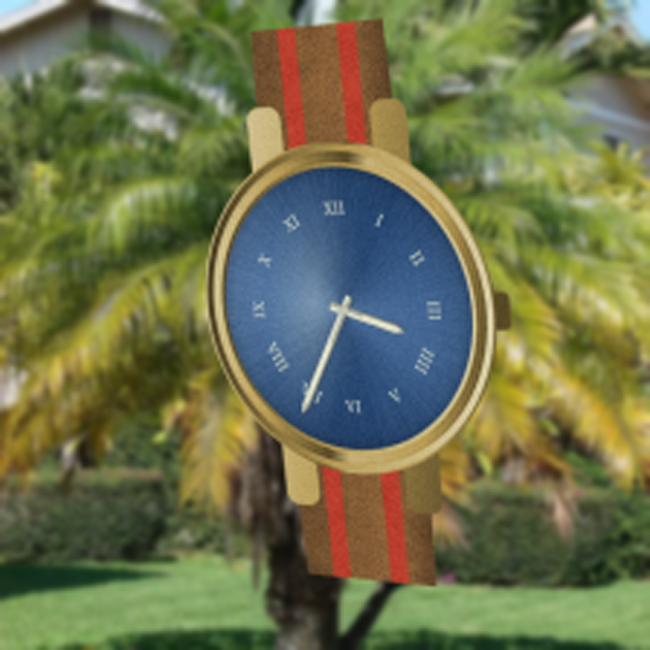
3:35
